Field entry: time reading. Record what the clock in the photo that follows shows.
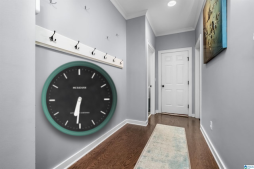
6:31
